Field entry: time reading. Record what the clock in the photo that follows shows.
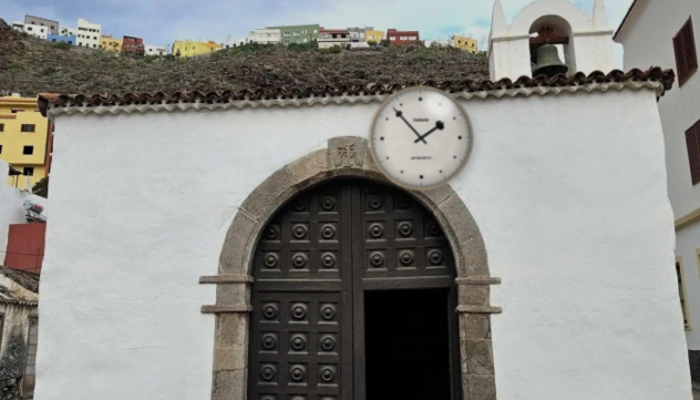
1:53
